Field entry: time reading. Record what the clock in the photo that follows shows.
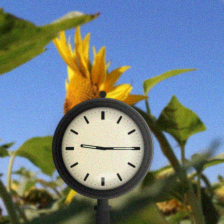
9:15
